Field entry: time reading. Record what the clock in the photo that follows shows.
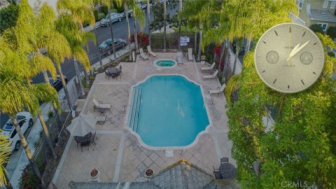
1:08
